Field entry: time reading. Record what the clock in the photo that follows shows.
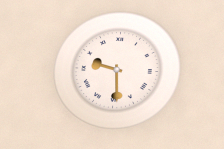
9:29
